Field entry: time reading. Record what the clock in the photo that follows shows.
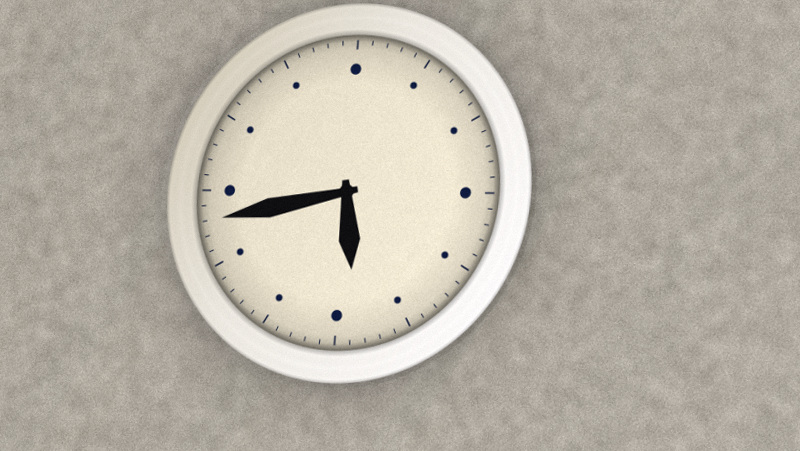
5:43
